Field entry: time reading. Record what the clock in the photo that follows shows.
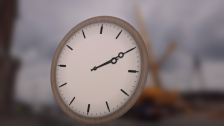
2:10
